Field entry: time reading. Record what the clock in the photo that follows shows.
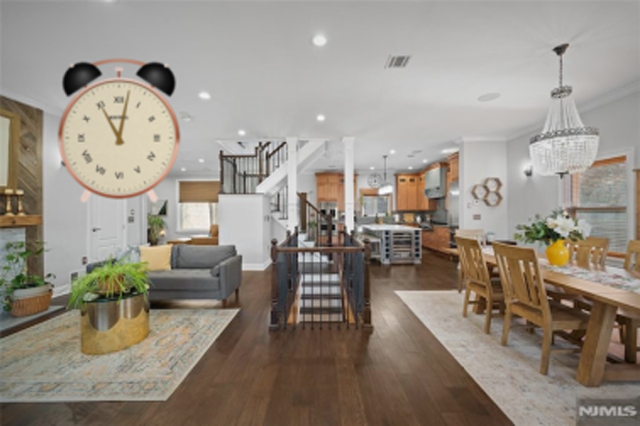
11:02
